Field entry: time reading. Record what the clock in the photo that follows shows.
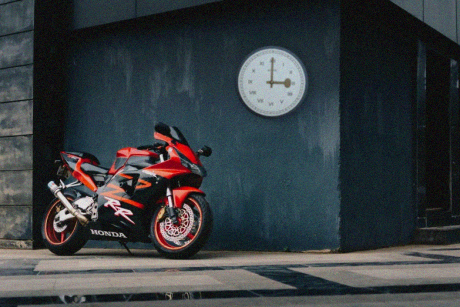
3:00
